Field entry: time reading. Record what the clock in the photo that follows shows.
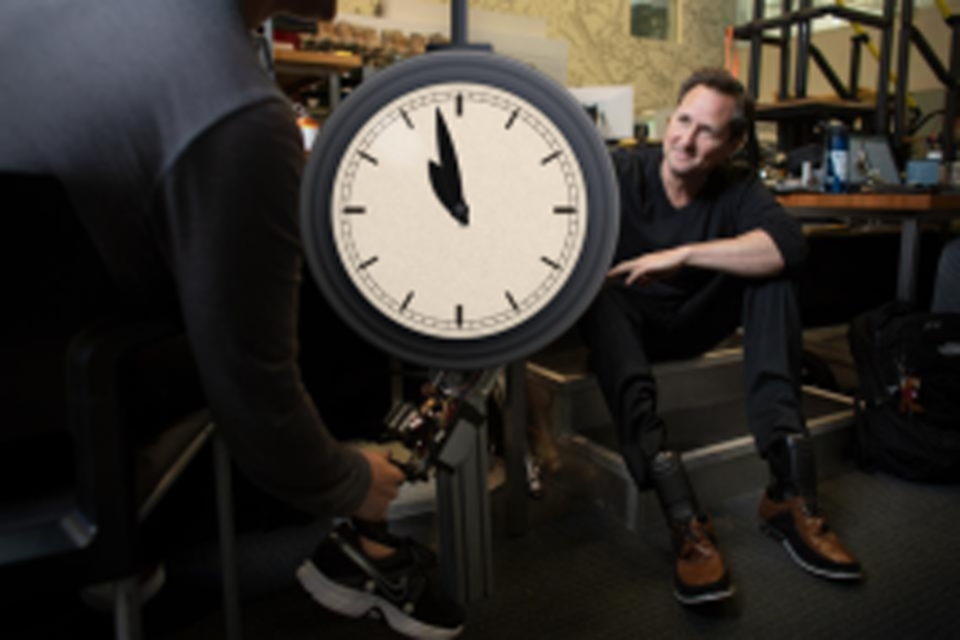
10:58
